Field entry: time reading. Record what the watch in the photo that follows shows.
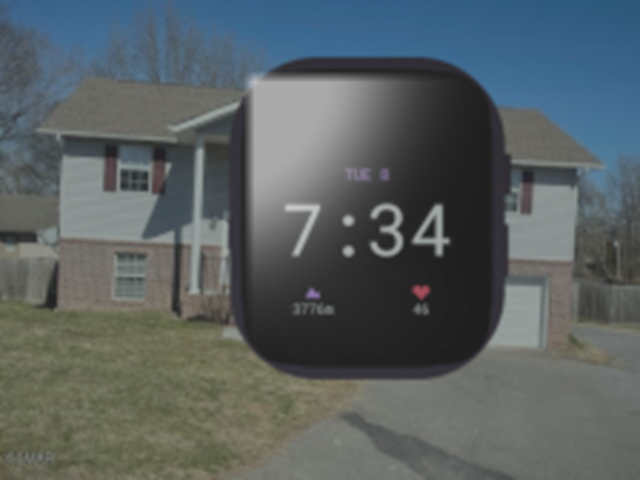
7:34
